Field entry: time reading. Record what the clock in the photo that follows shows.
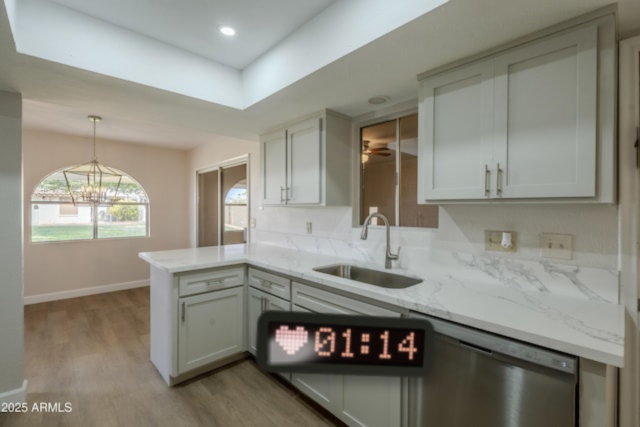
1:14
